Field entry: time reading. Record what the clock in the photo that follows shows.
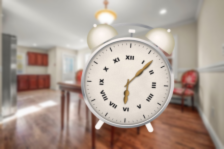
6:07
